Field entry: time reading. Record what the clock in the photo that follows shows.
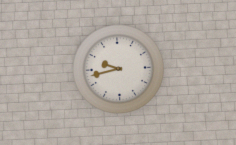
9:43
